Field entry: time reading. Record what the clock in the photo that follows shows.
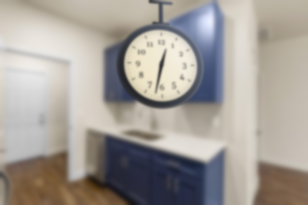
12:32
